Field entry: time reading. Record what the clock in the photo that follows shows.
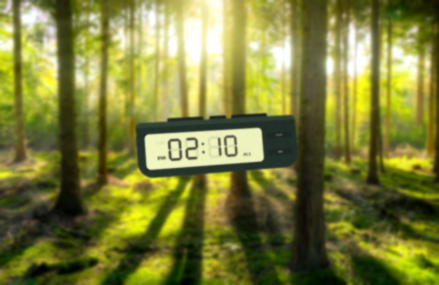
2:10
